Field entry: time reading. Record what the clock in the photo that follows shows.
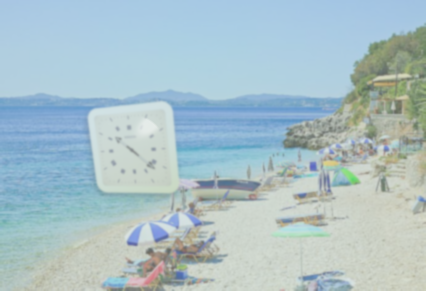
10:22
